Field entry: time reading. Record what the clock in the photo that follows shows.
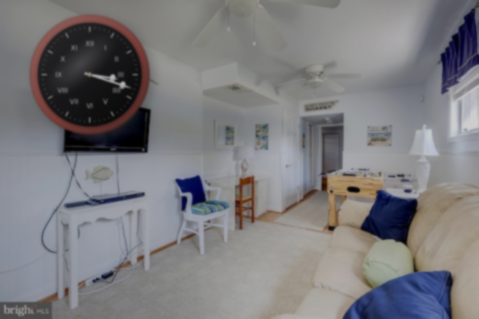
3:18
